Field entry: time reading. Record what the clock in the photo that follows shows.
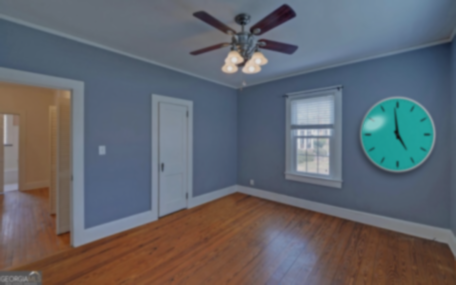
4:59
